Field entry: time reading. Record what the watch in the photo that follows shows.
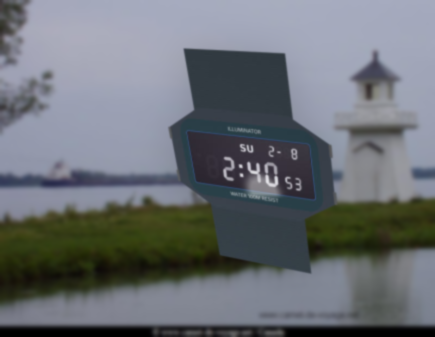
2:40:53
